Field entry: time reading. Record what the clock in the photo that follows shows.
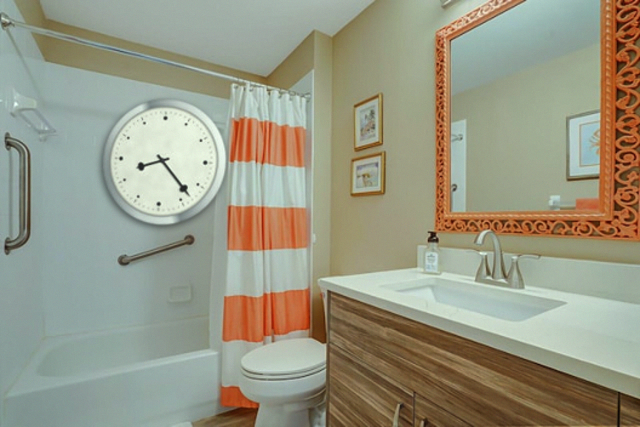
8:23
